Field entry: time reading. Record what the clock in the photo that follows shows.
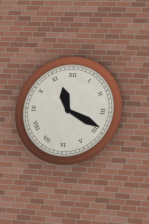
11:19
